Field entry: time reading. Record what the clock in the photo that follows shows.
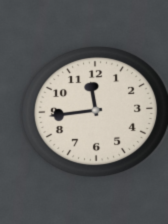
11:44
